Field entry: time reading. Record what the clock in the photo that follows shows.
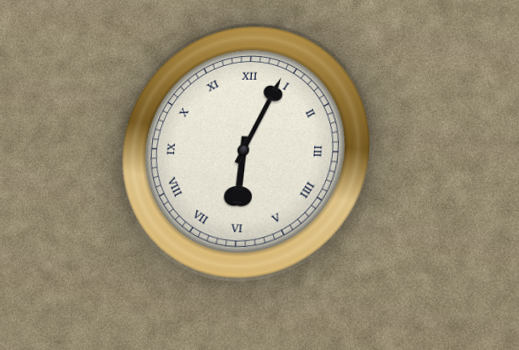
6:04
